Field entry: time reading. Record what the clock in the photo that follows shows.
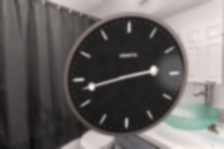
2:43
